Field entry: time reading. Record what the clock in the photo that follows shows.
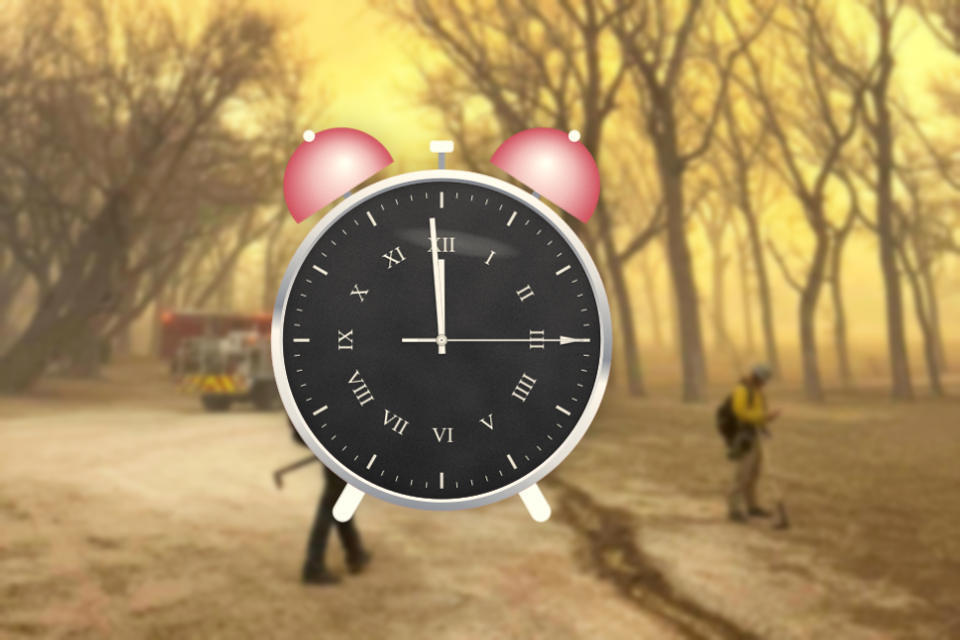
11:59:15
